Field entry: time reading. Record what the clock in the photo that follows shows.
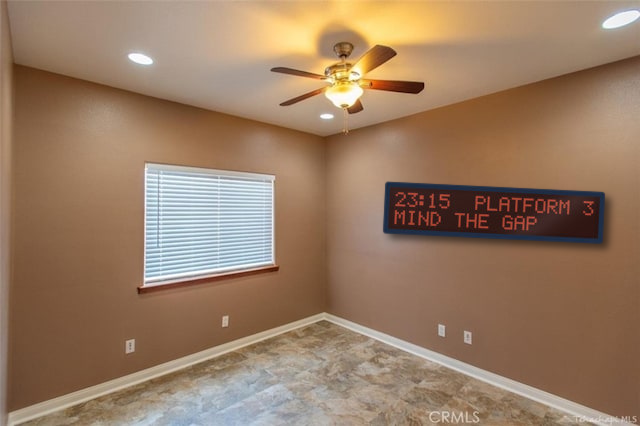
23:15
